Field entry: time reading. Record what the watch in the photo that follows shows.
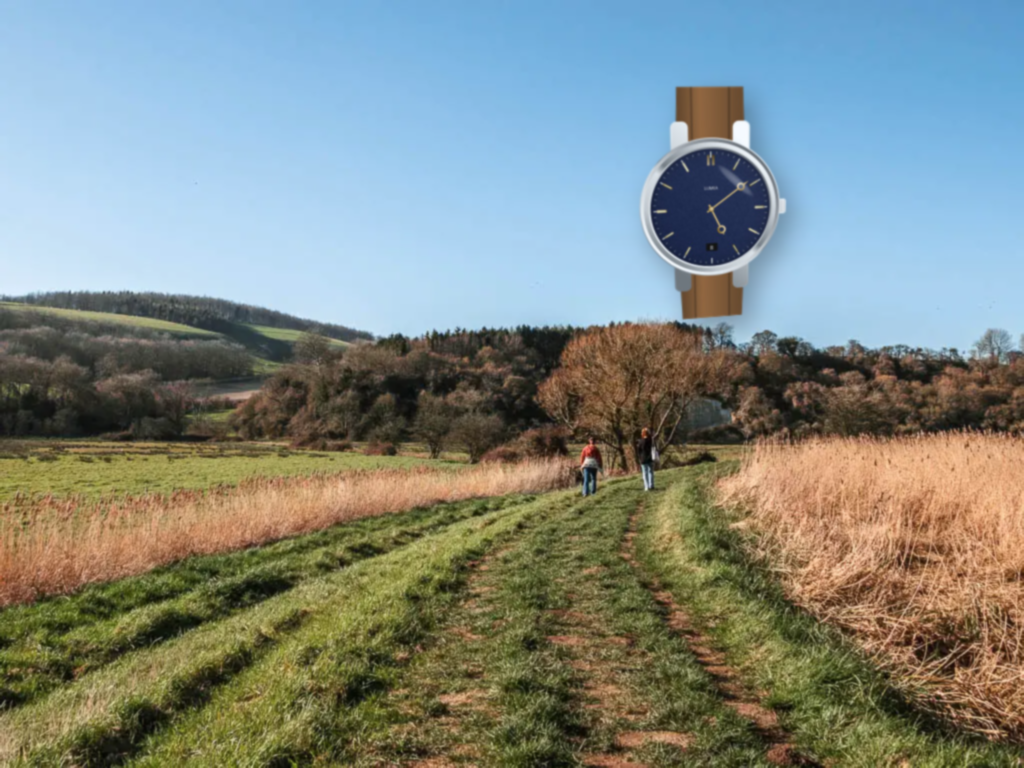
5:09
